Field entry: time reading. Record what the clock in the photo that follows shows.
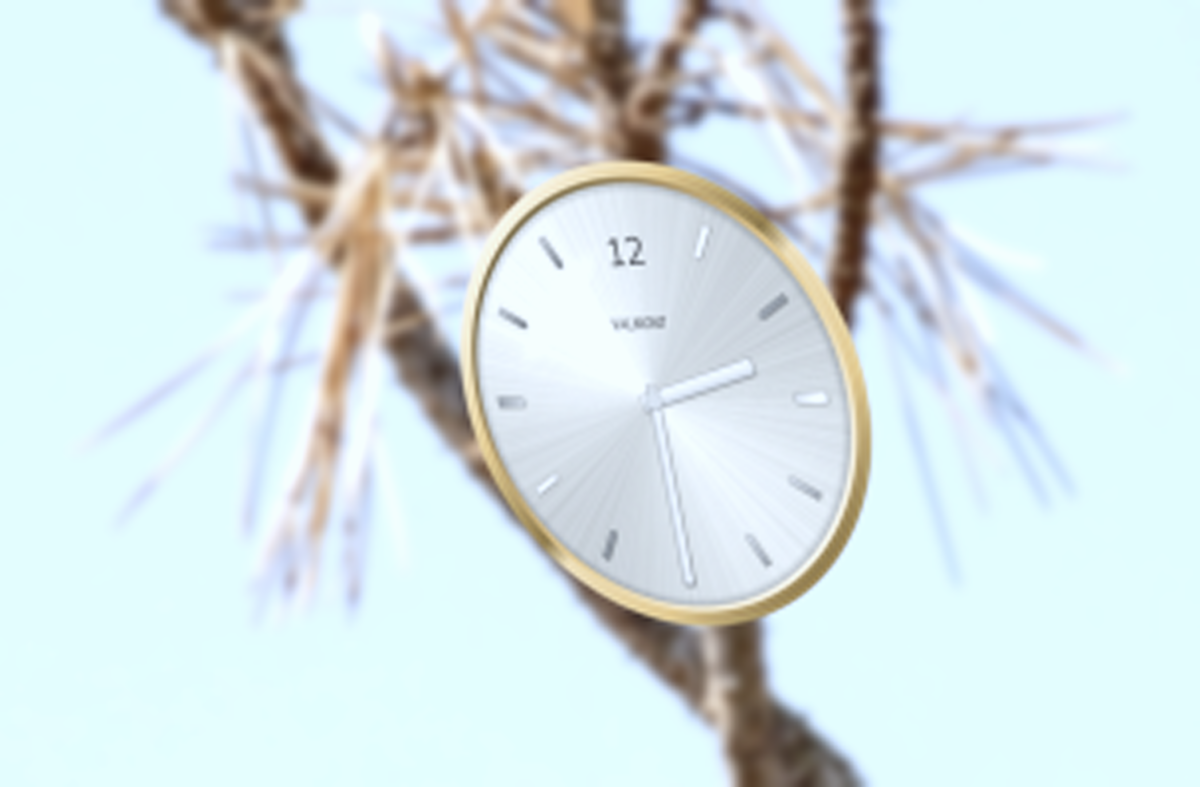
2:30
